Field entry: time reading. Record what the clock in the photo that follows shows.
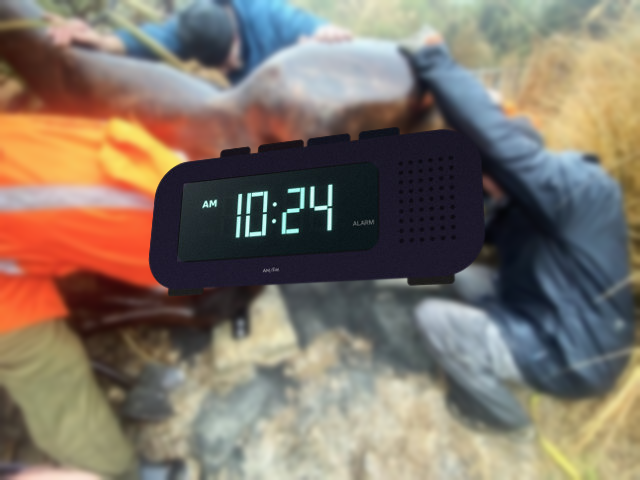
10:24
